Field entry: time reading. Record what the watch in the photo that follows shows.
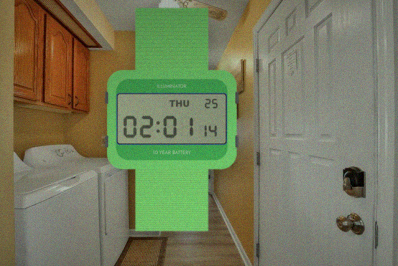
2:01:14
